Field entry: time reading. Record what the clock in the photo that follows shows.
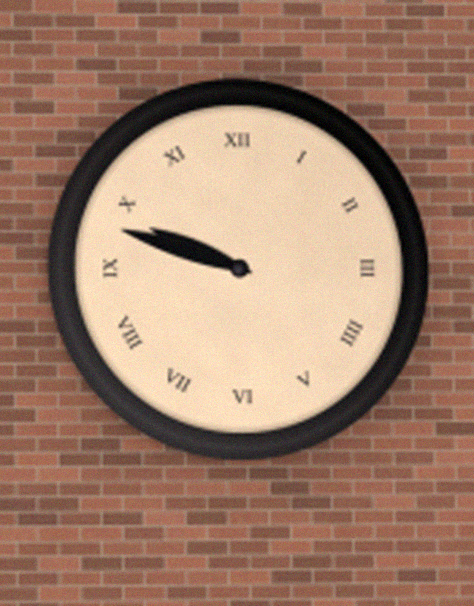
9:48
